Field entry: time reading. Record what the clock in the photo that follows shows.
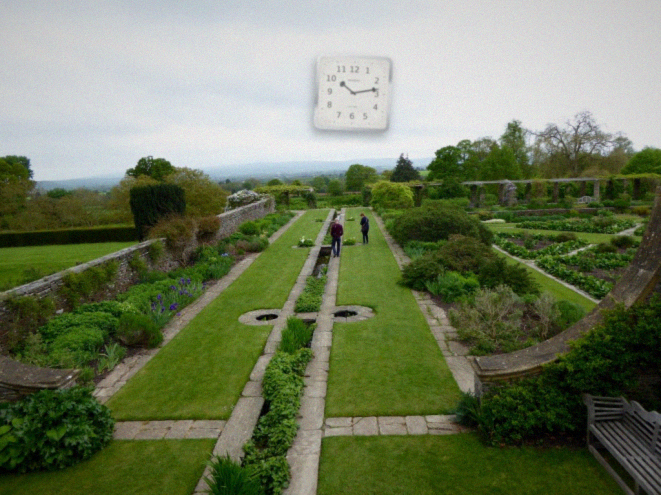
10:13
